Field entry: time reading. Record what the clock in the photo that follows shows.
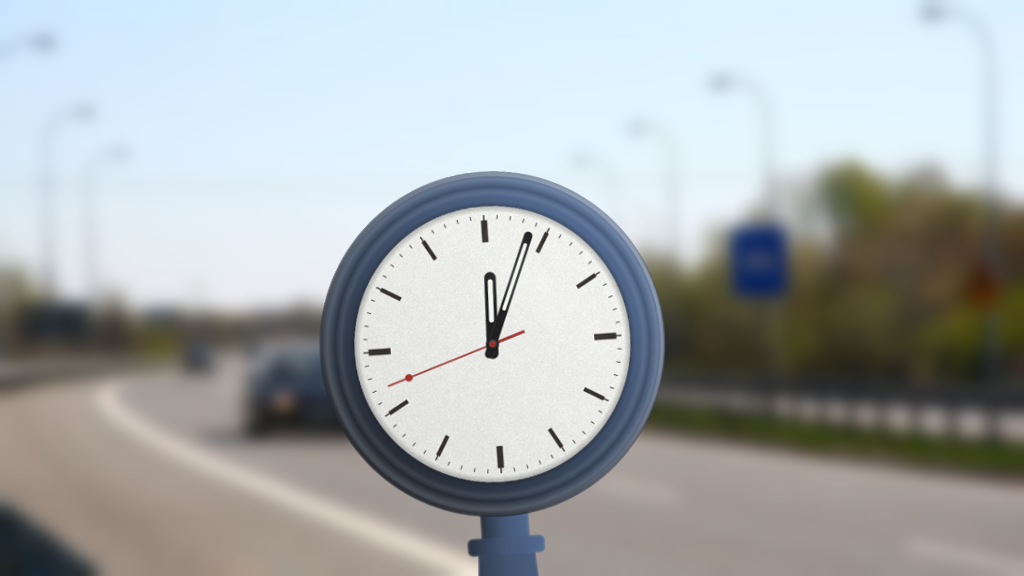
12:03:42
